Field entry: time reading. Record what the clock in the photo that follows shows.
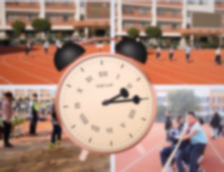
2:15
